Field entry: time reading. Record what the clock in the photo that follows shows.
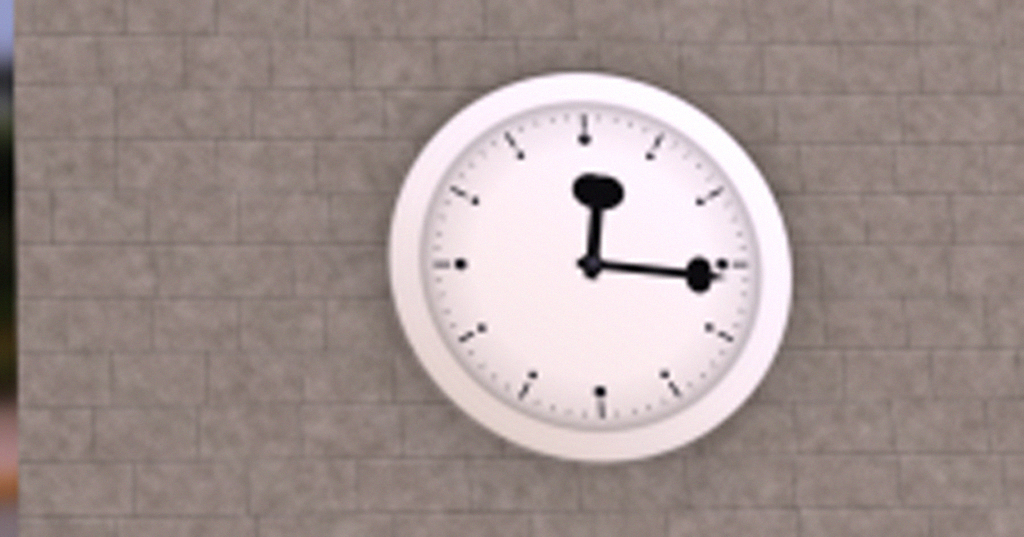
12:16
